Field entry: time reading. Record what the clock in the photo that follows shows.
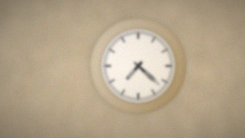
7:22
